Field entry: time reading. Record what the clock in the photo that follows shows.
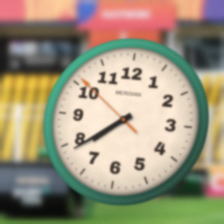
7:38:51
